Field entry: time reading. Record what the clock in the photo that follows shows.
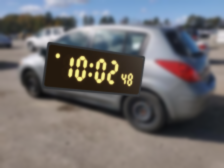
10:02:48
